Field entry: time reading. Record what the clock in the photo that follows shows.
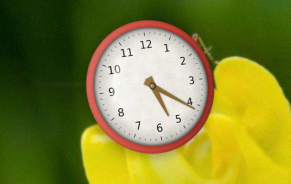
5:21
